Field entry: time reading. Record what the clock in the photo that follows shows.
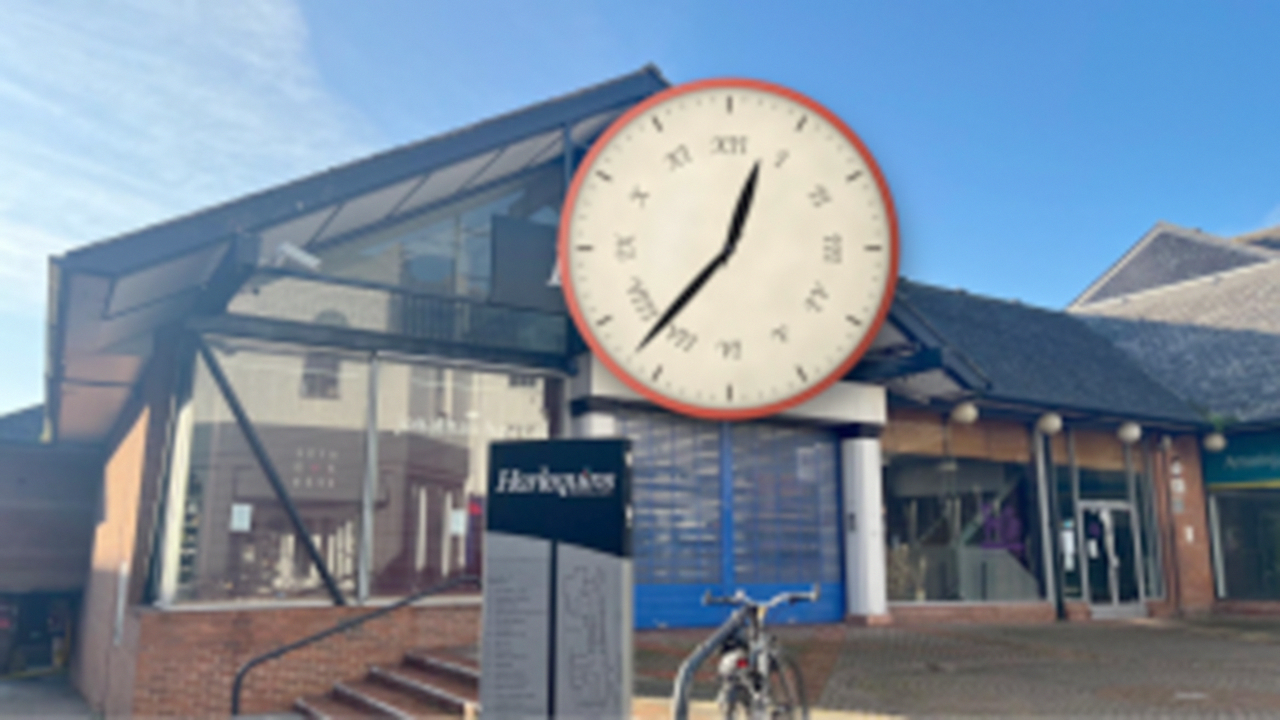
12:37
